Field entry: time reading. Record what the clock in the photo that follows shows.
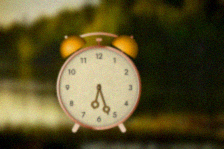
6:27
